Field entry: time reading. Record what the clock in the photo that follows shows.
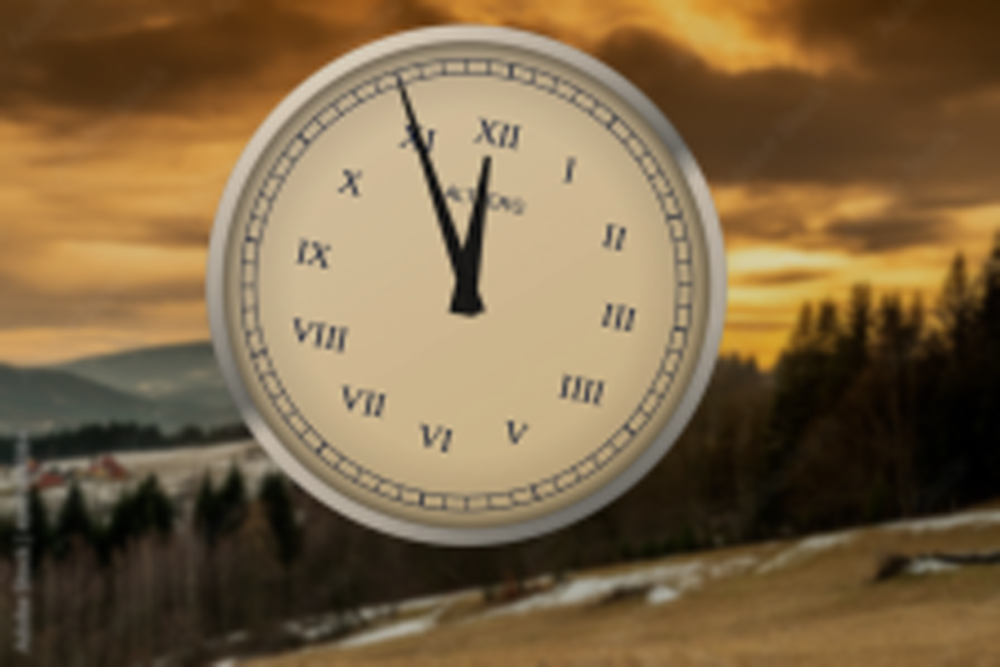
11:55
